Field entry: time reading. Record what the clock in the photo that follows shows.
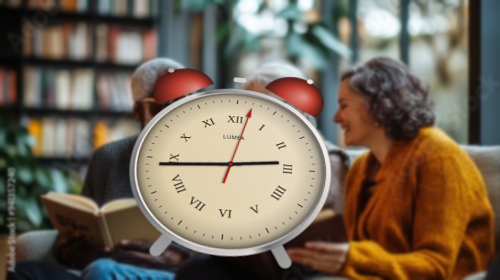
2:44:02
